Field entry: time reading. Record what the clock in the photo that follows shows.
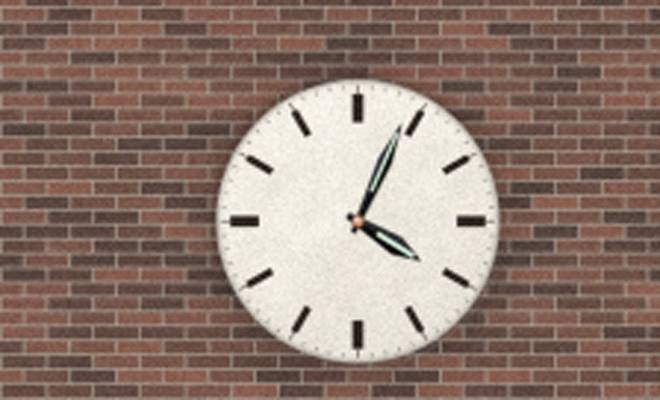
4:04
